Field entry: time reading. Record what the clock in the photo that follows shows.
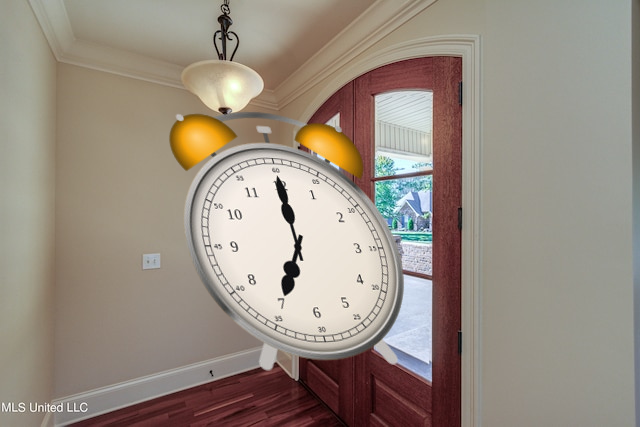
7:00
